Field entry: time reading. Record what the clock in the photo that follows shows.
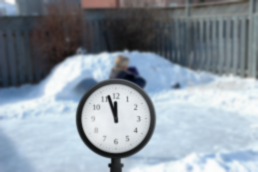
11:57
